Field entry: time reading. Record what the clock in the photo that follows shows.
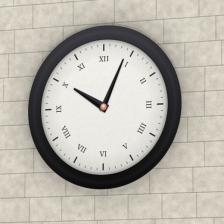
10:04
